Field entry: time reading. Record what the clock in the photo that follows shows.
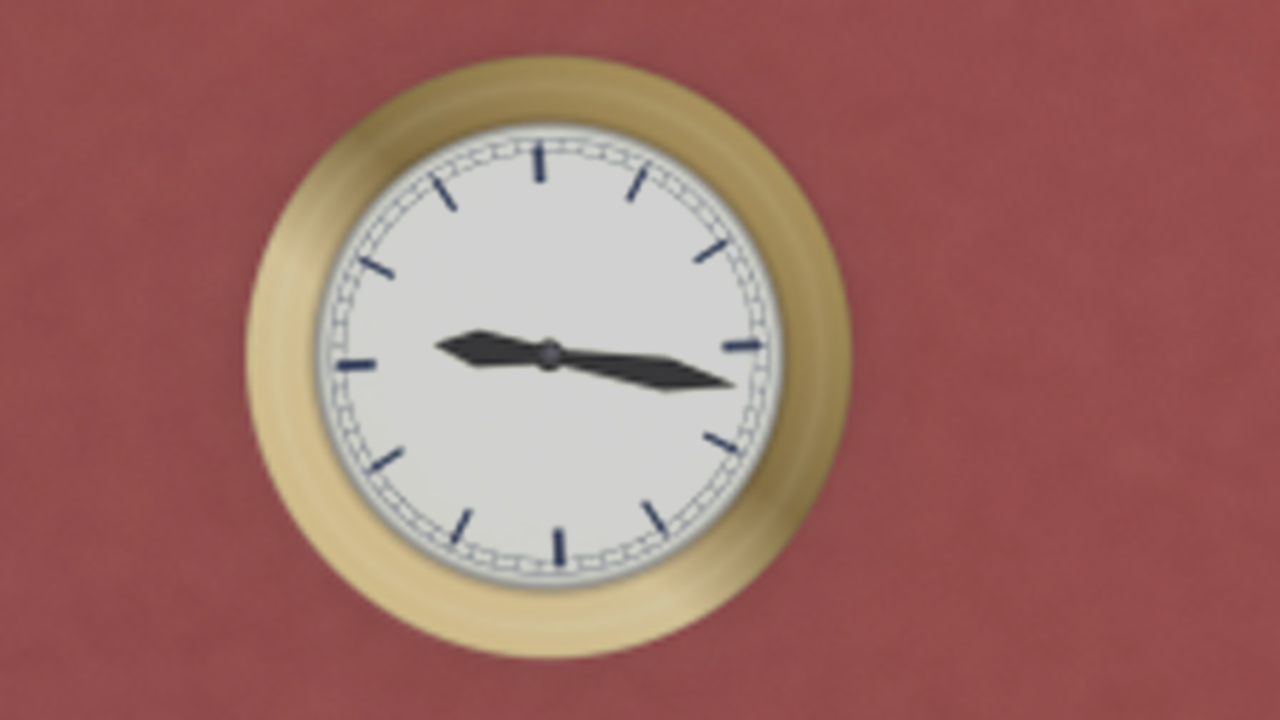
9:17
